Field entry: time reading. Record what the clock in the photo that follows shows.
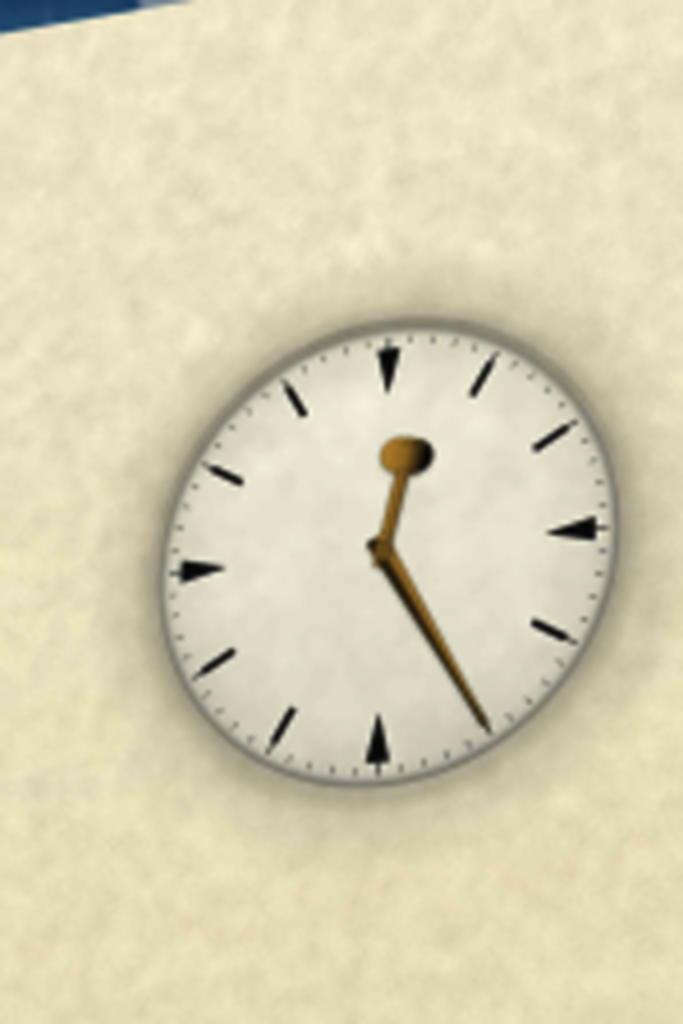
12:25
